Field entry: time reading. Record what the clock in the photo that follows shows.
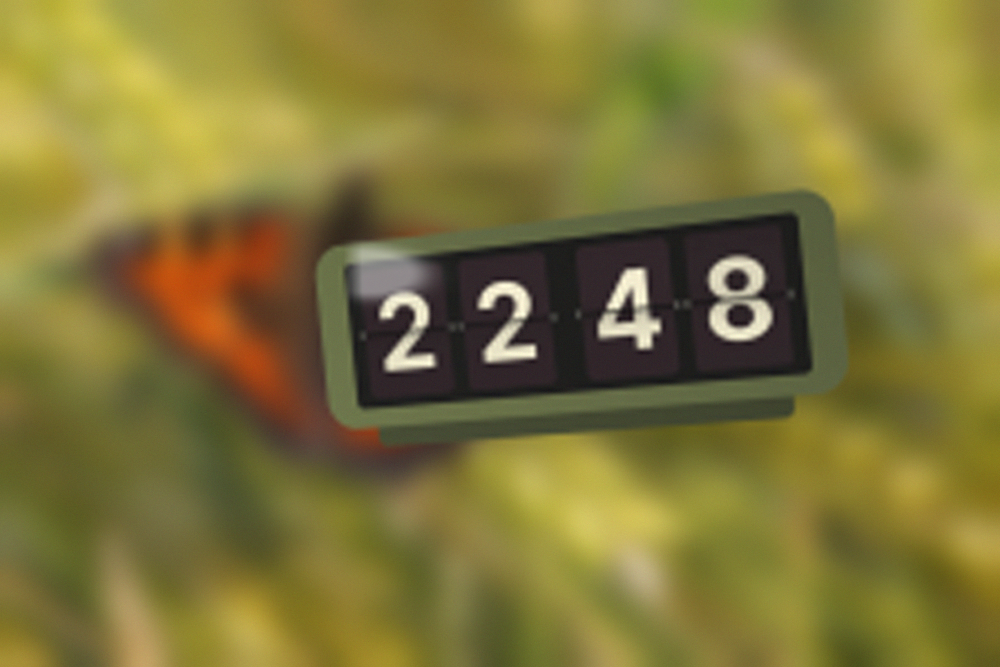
22:48
